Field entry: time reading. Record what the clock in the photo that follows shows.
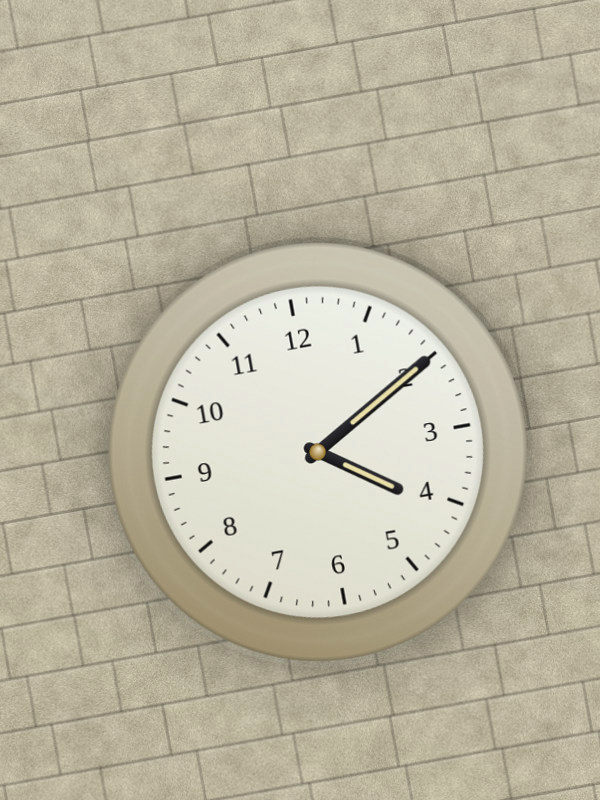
4:10
